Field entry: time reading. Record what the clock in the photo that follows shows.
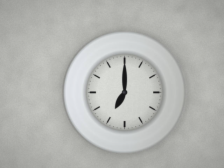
7:00
